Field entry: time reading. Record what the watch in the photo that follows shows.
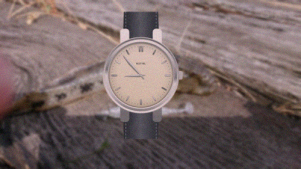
8:53
